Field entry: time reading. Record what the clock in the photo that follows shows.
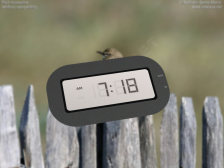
7:18
